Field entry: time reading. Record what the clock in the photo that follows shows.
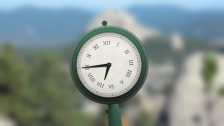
6:45
